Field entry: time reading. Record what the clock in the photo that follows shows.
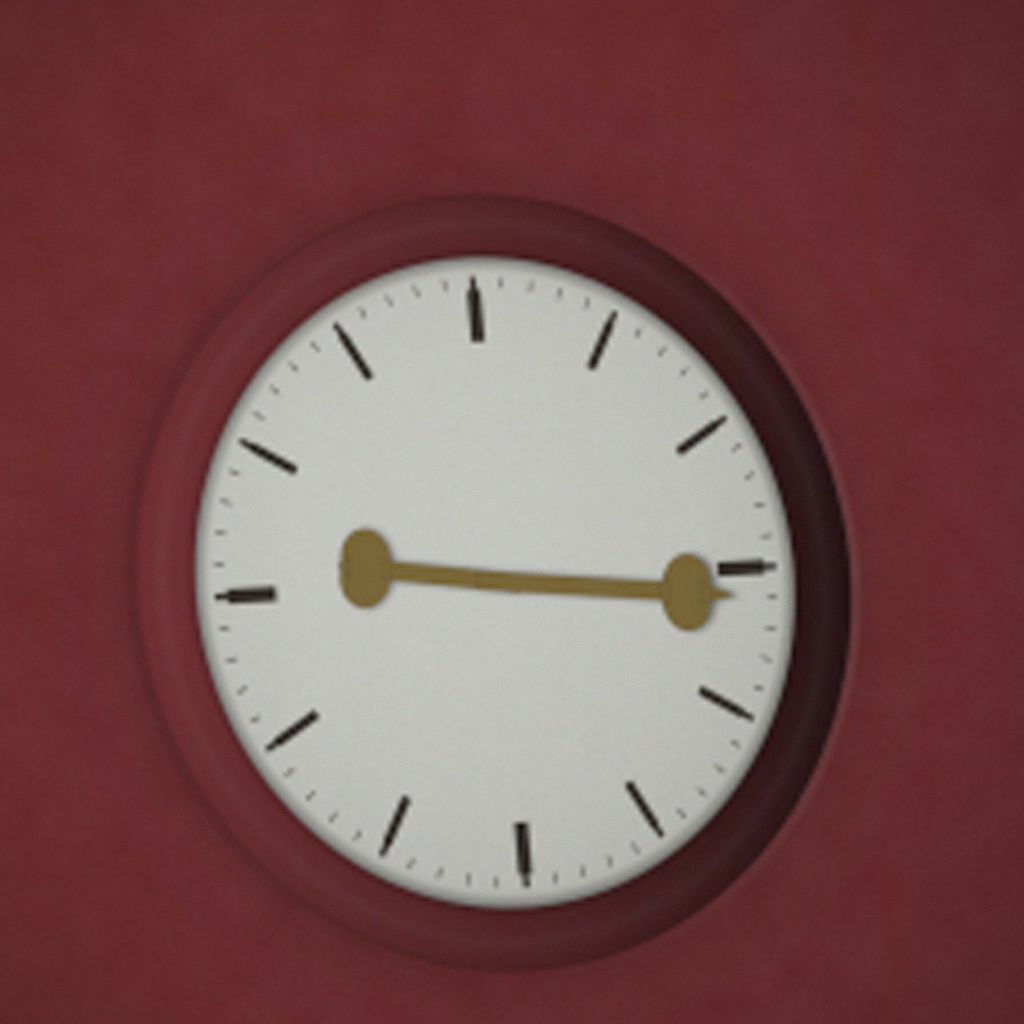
9:16
